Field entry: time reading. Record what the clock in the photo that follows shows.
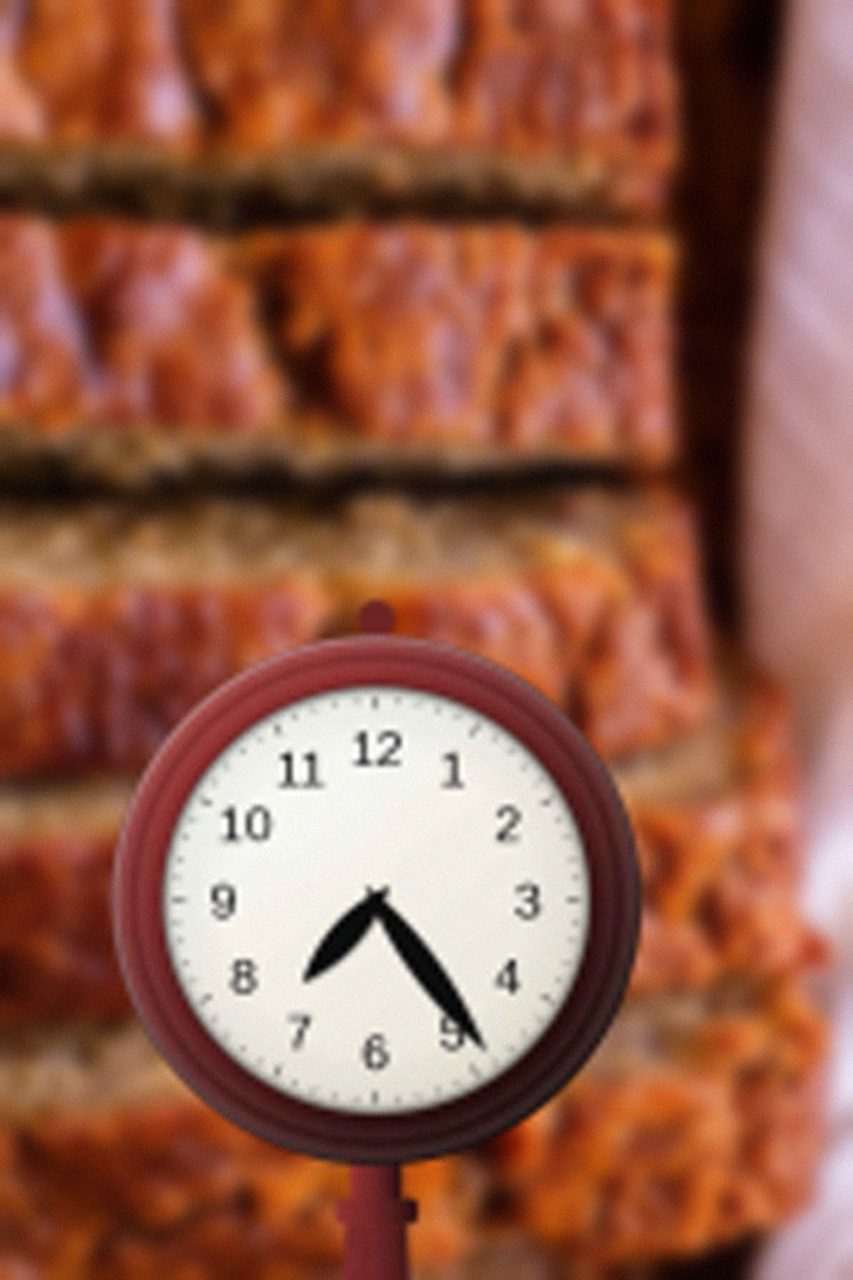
7:24
